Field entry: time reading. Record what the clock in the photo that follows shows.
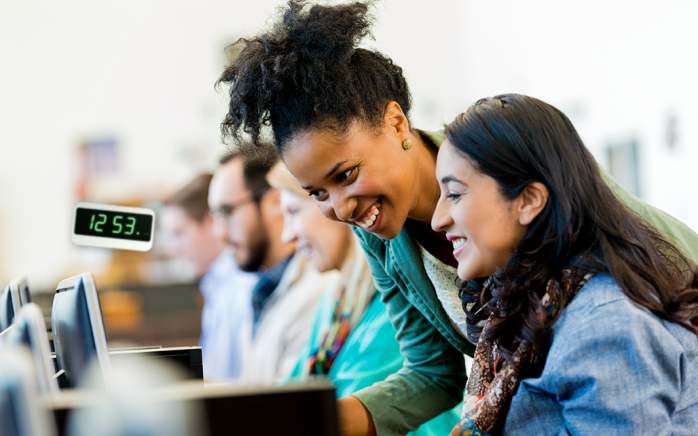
12:53
